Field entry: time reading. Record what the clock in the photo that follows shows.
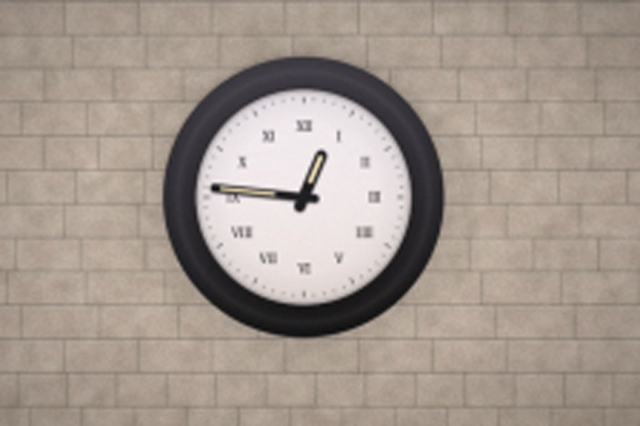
12:46
